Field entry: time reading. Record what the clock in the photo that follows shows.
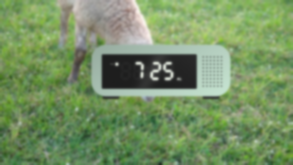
7:25
